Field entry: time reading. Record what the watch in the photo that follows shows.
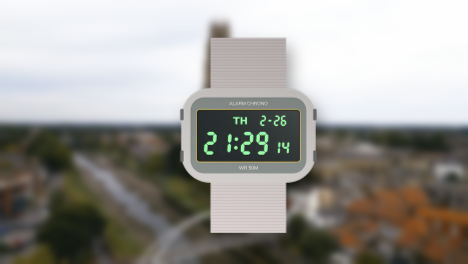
21:29:14
